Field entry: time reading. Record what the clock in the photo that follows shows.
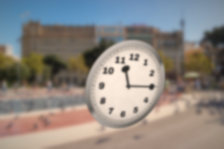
11:15
